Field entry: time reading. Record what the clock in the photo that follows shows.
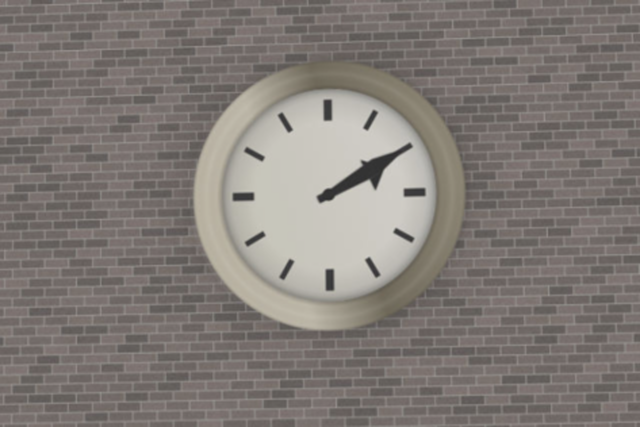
2:10
